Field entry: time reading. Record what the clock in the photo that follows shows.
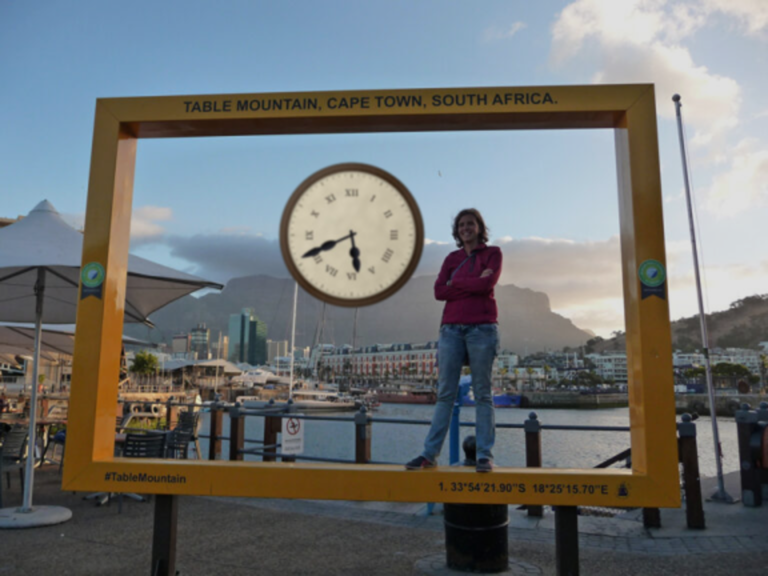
5:41
